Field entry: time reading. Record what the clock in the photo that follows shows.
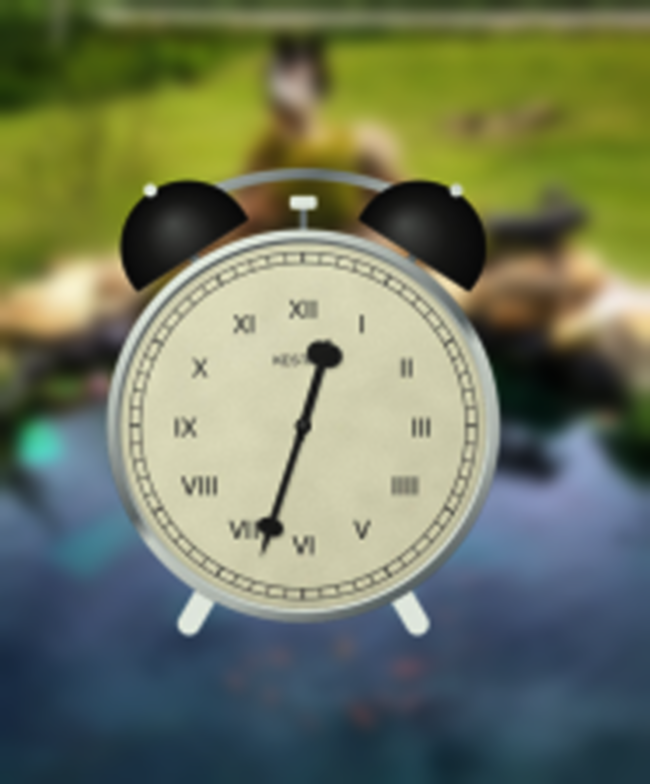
12:33
